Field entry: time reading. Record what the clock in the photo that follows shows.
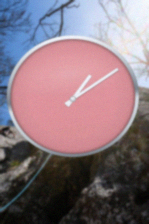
1:09
